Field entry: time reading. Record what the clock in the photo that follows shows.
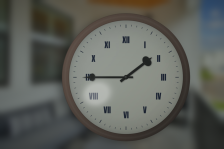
1:45
